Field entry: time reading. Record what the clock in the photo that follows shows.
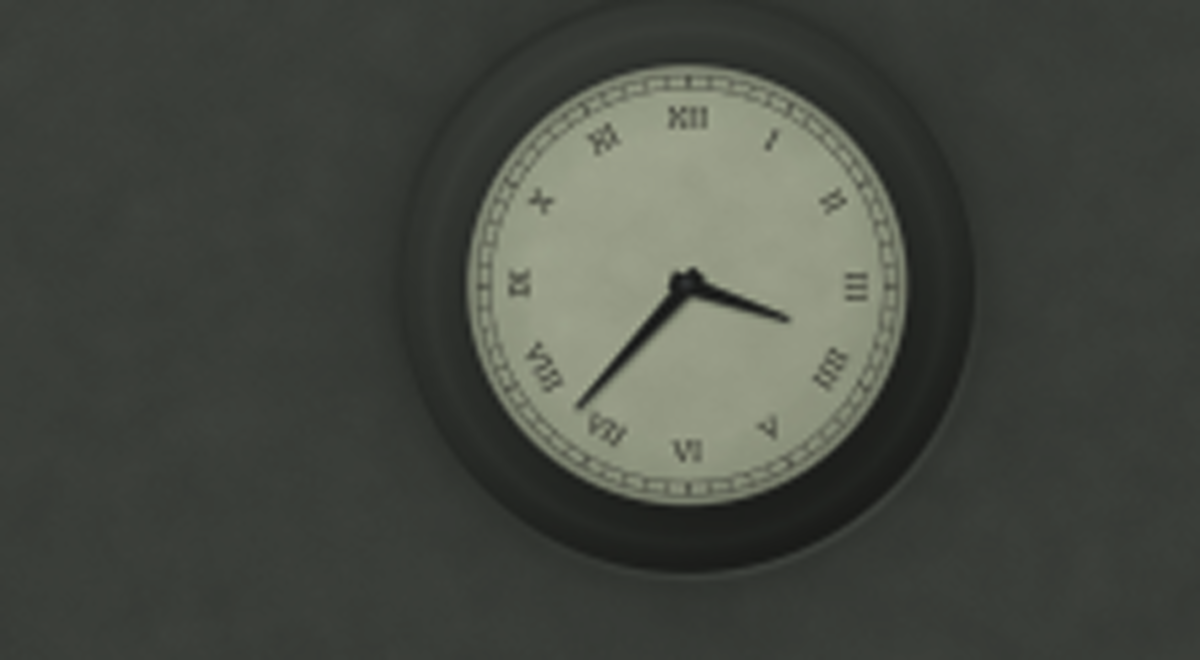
3:37
